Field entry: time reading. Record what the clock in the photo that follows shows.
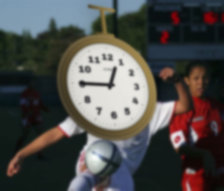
12:45
